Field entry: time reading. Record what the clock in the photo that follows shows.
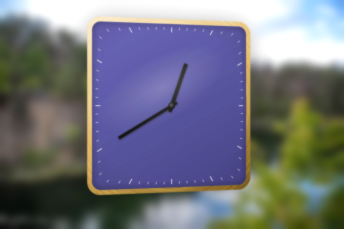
12:40
